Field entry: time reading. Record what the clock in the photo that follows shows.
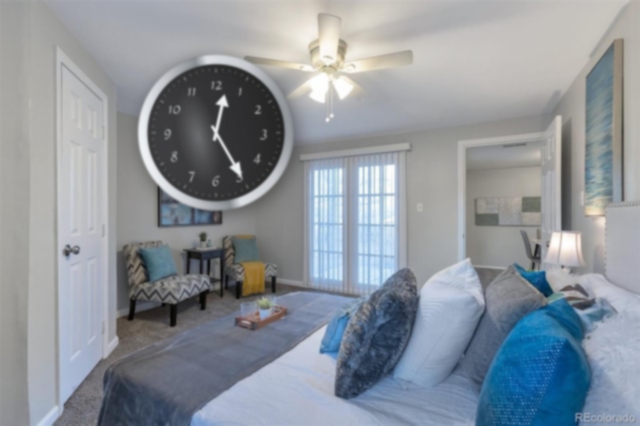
12:25
